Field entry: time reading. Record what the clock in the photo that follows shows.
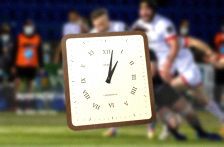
1:02
